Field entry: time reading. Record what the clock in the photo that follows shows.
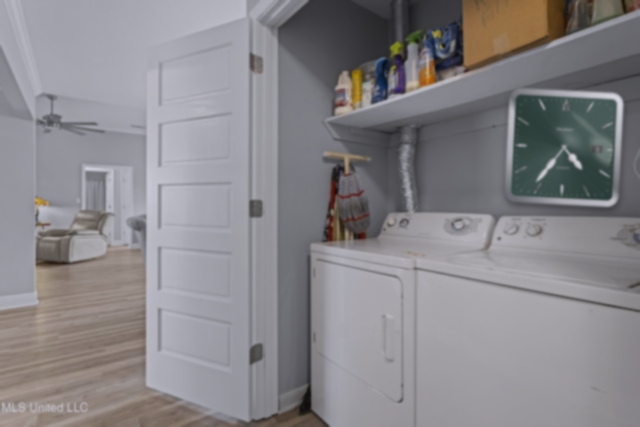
4:36
